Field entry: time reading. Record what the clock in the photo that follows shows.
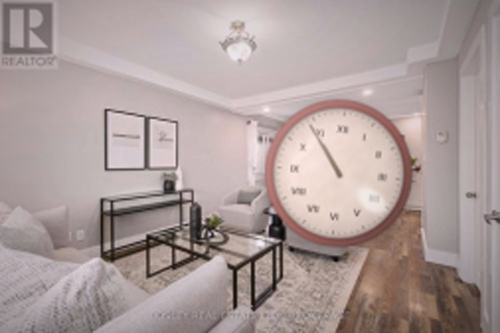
10:54
